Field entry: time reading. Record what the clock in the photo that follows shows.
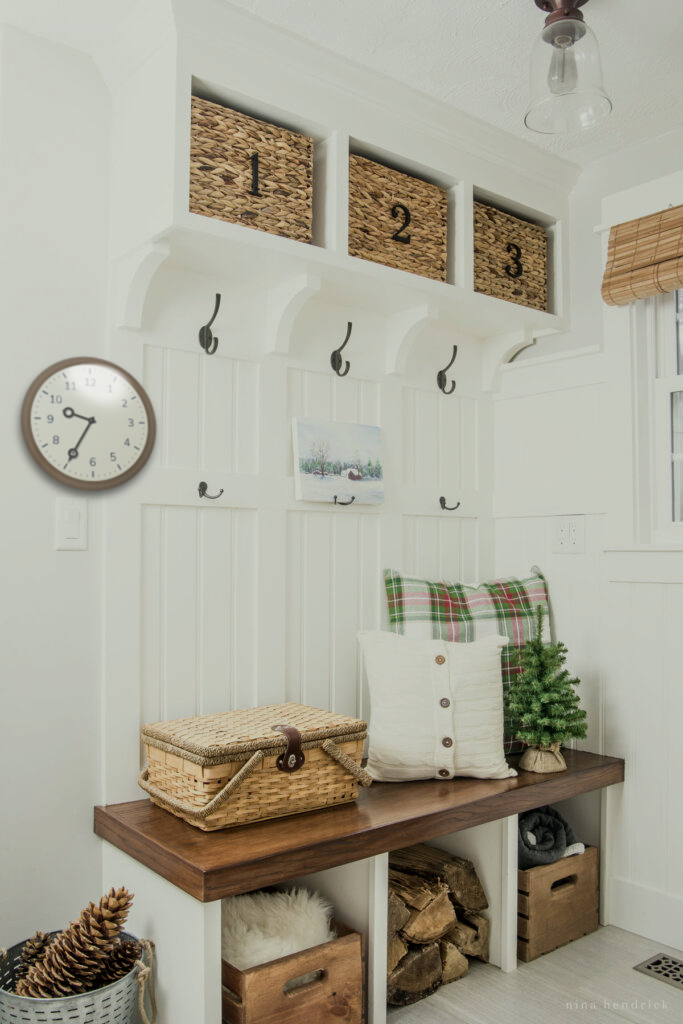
9:35
